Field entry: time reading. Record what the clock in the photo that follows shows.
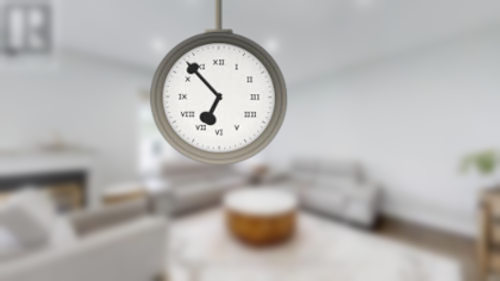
6:53
